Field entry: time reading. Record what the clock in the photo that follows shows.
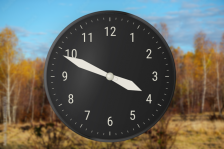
3:49
